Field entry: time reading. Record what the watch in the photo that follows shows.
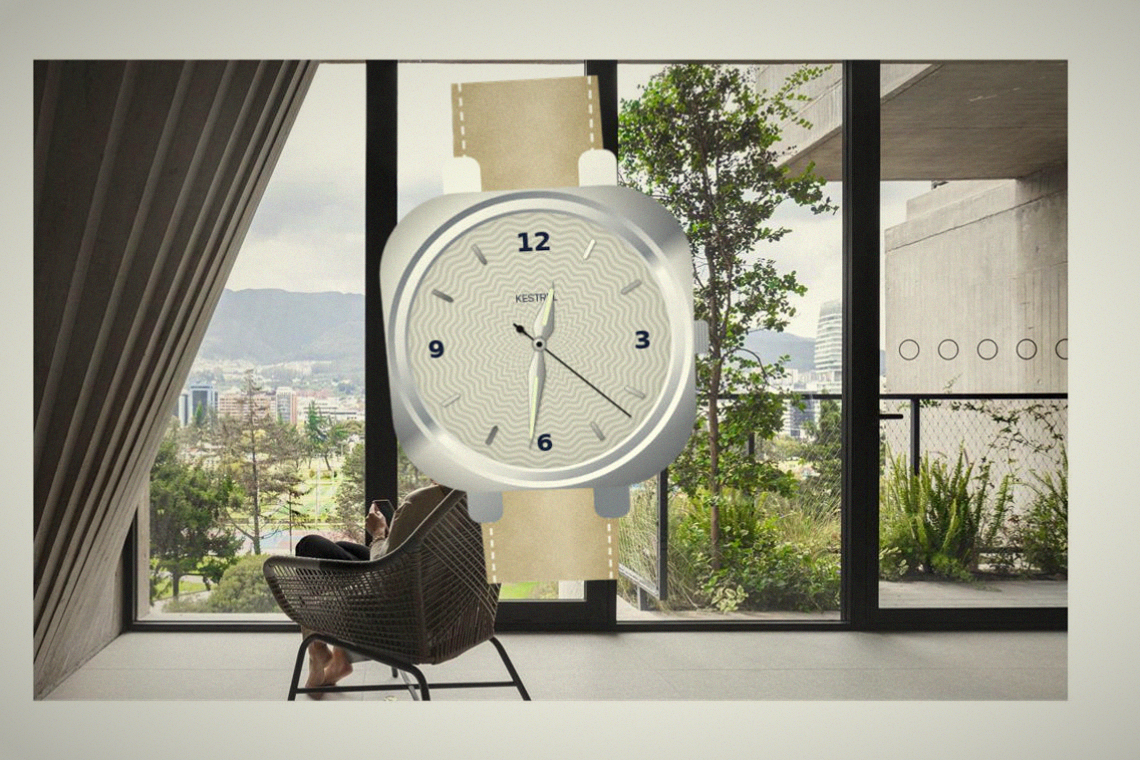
12:31:22
